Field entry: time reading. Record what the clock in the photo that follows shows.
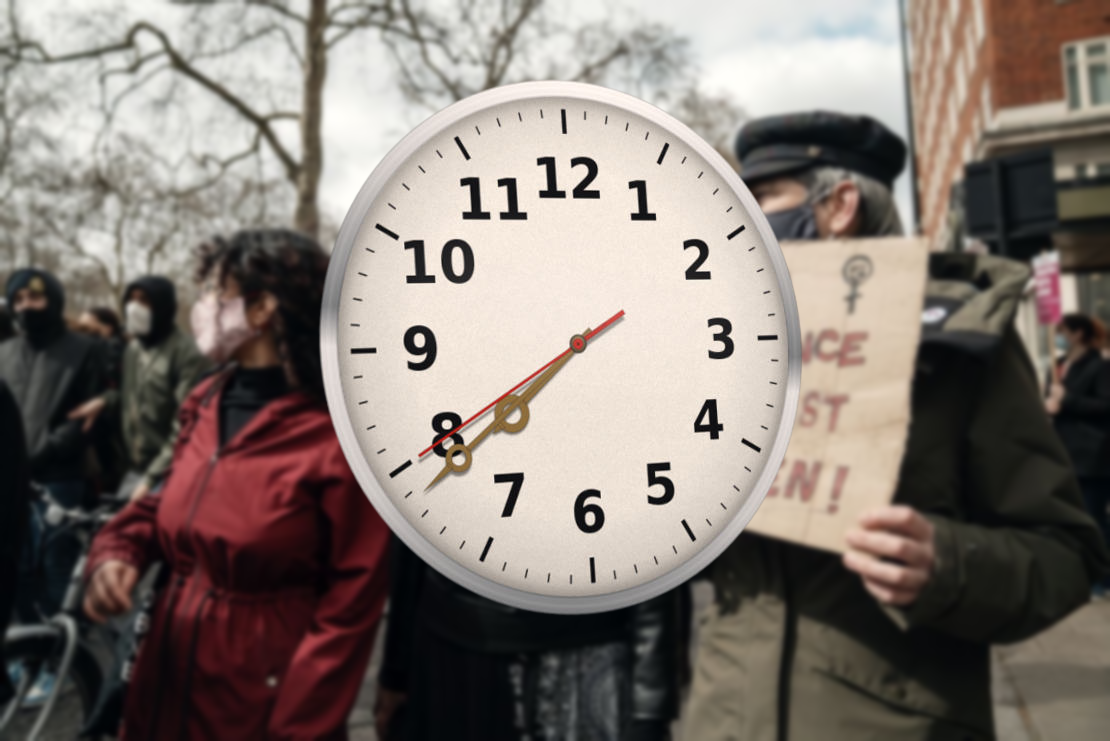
7:38:40
